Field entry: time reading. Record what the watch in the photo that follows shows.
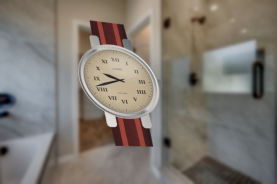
9:42
